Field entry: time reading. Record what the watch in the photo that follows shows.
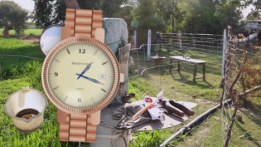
1:18
